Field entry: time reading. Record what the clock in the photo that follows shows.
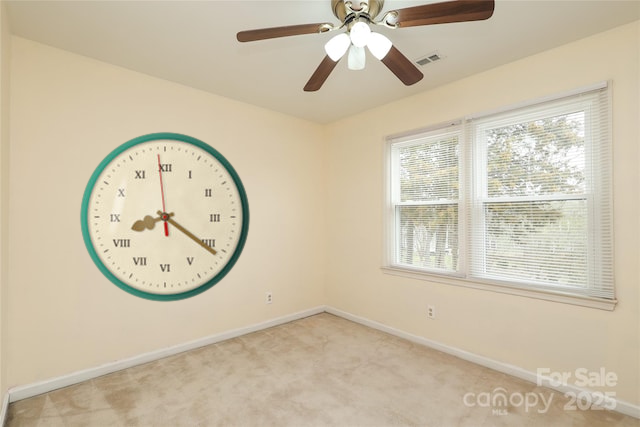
8:20:59
